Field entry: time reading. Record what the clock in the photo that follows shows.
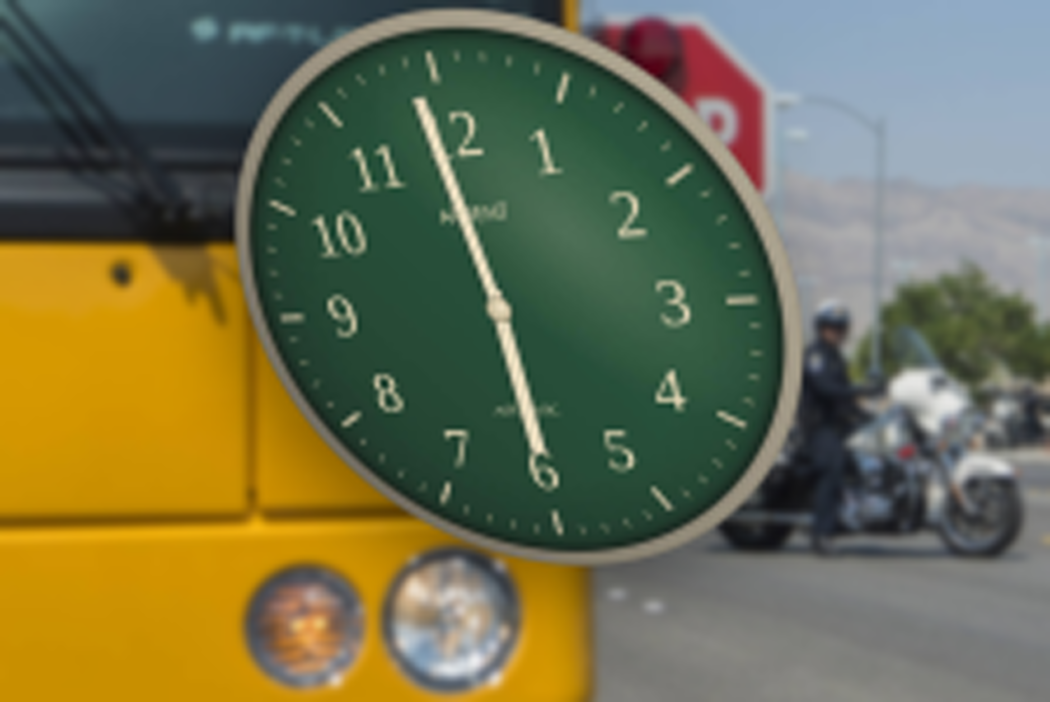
5:59
